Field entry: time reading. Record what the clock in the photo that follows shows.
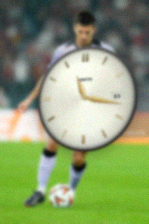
11:17
